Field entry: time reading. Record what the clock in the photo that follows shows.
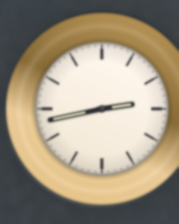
2:43
